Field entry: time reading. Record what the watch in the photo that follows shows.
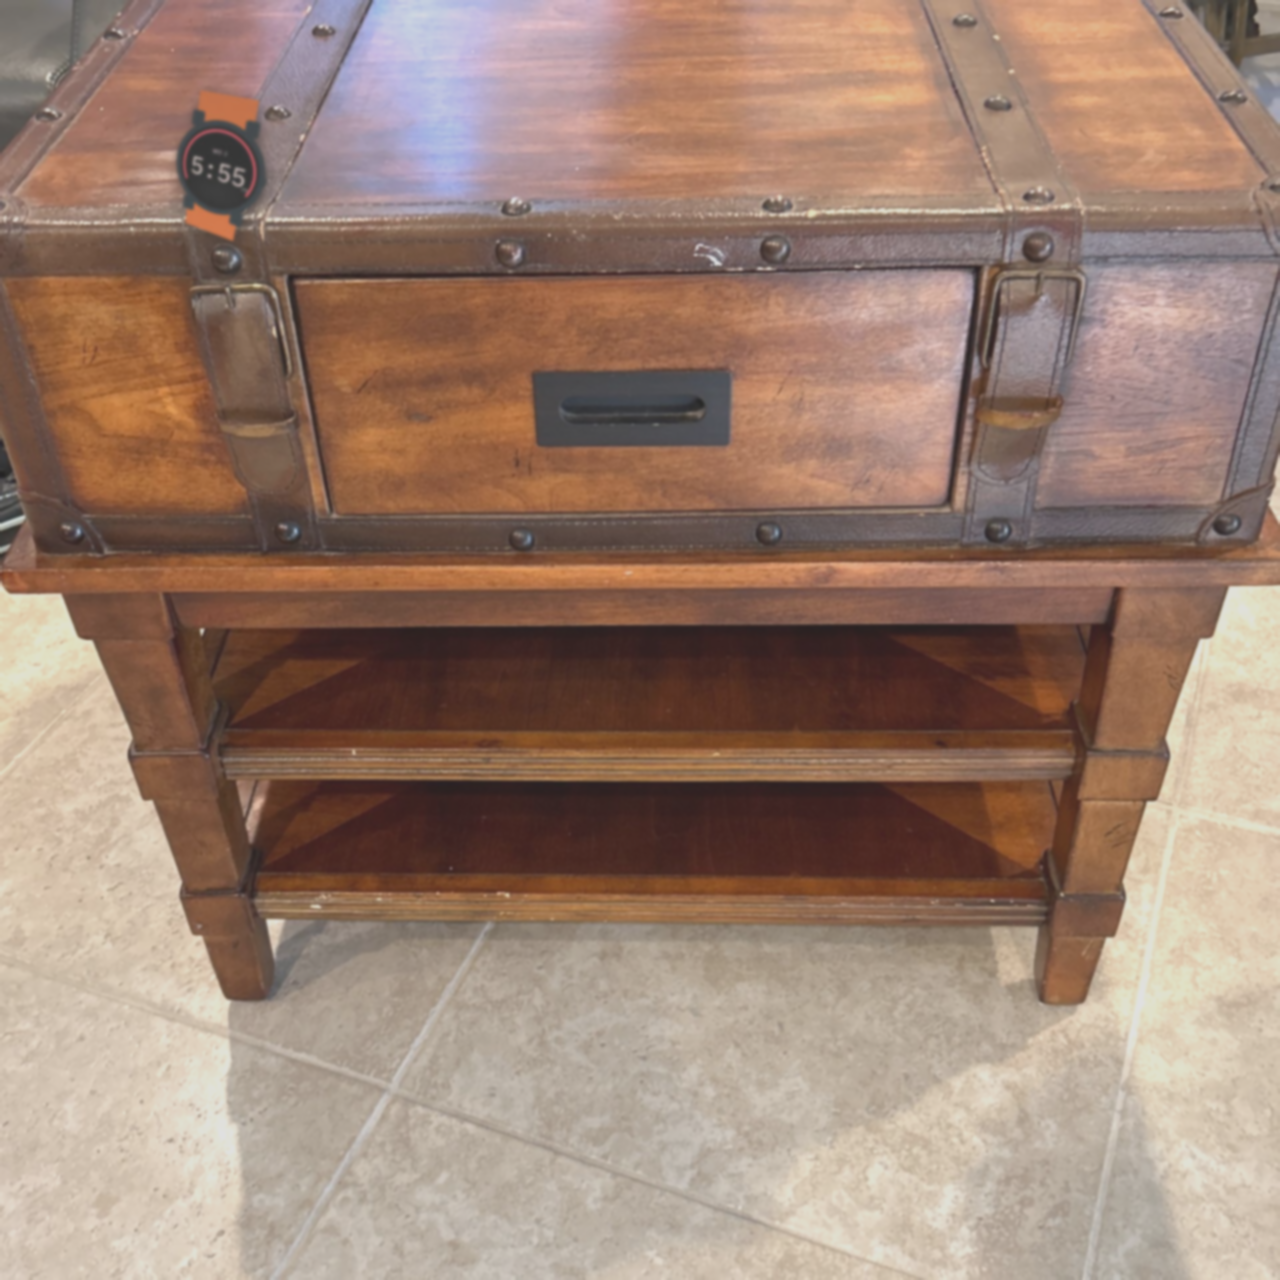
5:55
